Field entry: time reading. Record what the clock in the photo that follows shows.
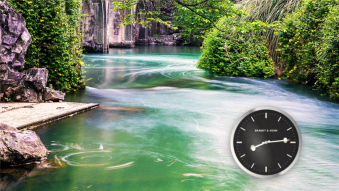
8:14
